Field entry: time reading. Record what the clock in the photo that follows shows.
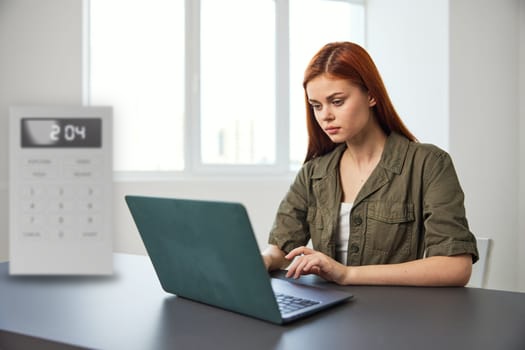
2:04
